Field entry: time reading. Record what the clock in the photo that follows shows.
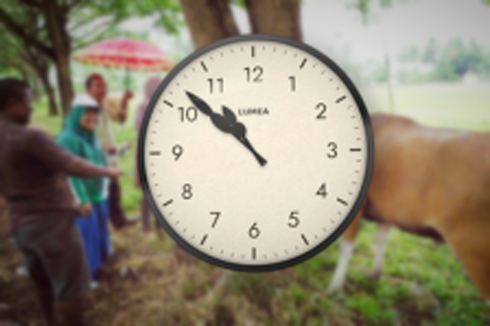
10:52
